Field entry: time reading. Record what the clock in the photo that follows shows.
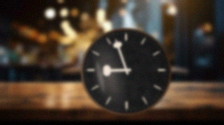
8:57
